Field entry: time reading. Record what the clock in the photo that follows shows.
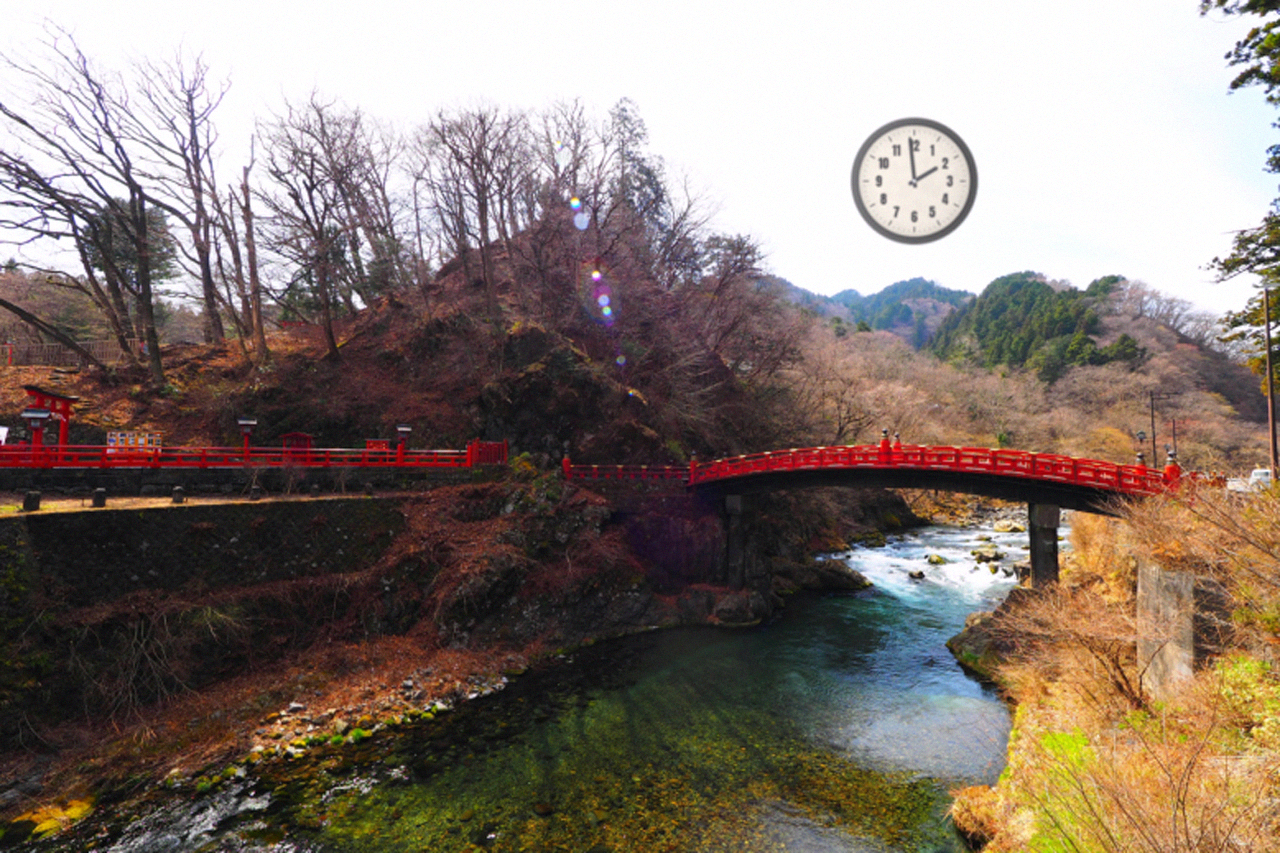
1:59
